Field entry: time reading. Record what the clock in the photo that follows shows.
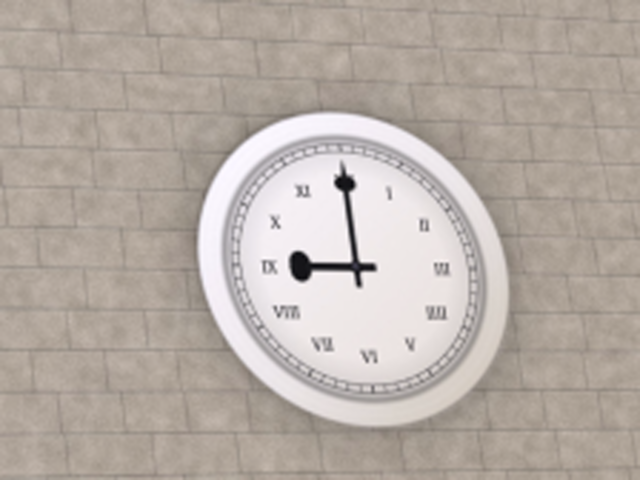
9:00
